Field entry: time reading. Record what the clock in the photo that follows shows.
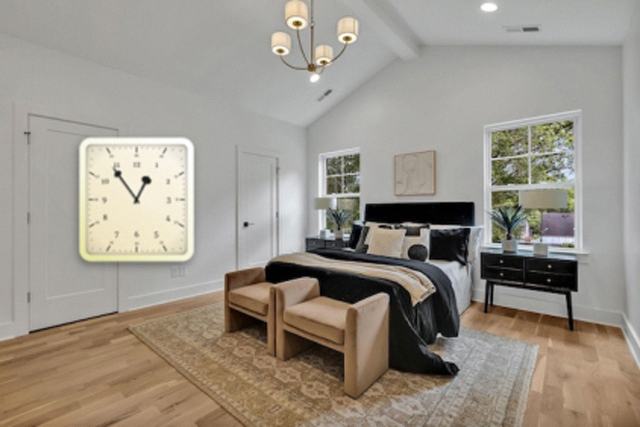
12:54
